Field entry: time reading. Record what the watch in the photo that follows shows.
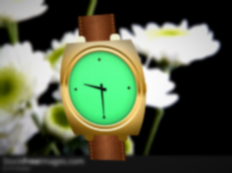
9:30
